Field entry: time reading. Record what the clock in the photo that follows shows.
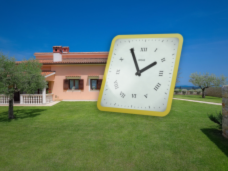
1:55
